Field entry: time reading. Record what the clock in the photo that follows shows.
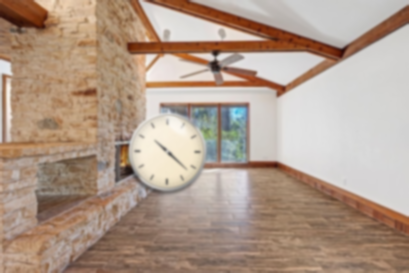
10:22
